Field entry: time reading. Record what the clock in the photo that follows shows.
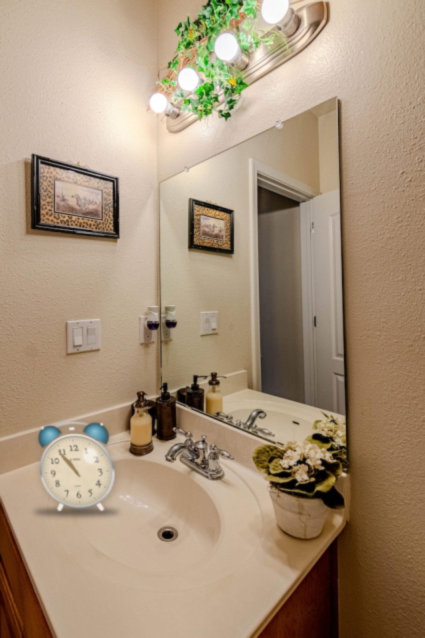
10:54
